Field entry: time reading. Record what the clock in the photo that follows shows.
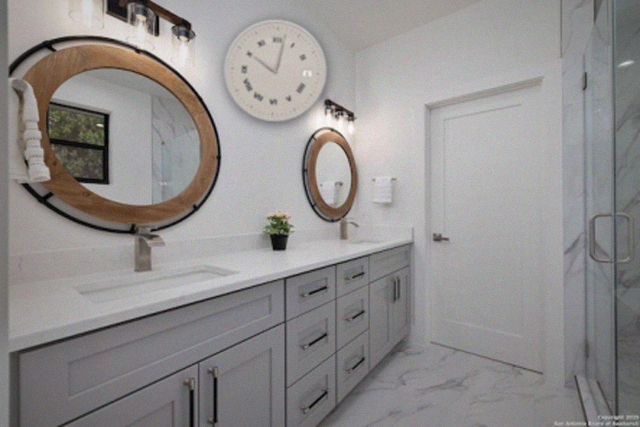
10:02
